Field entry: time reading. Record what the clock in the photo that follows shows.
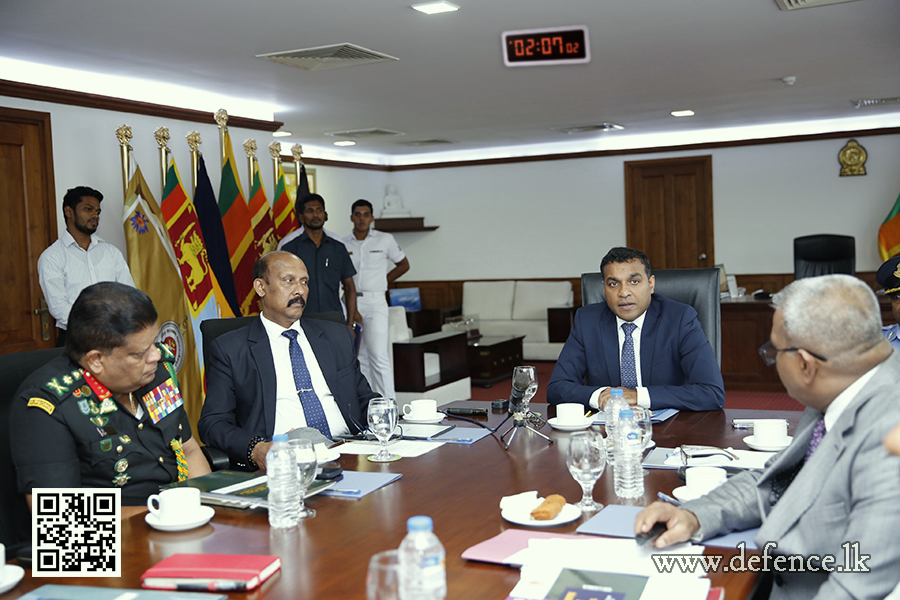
2:07
